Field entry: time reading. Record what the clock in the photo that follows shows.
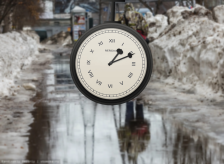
1:11
